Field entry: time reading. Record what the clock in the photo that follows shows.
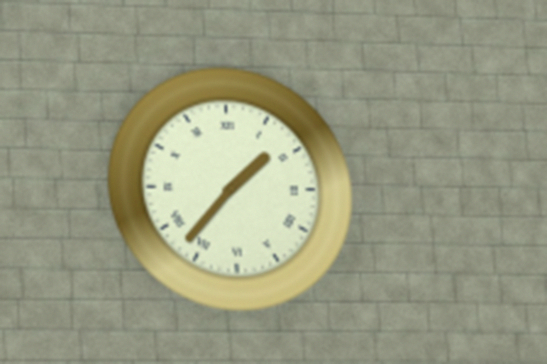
1:37
